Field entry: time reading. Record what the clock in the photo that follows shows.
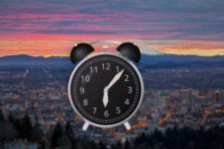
6:07
